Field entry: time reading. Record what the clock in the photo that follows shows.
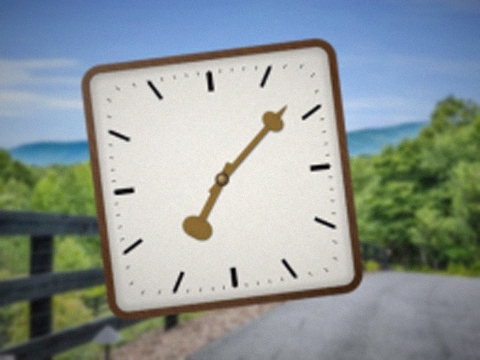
7:08
